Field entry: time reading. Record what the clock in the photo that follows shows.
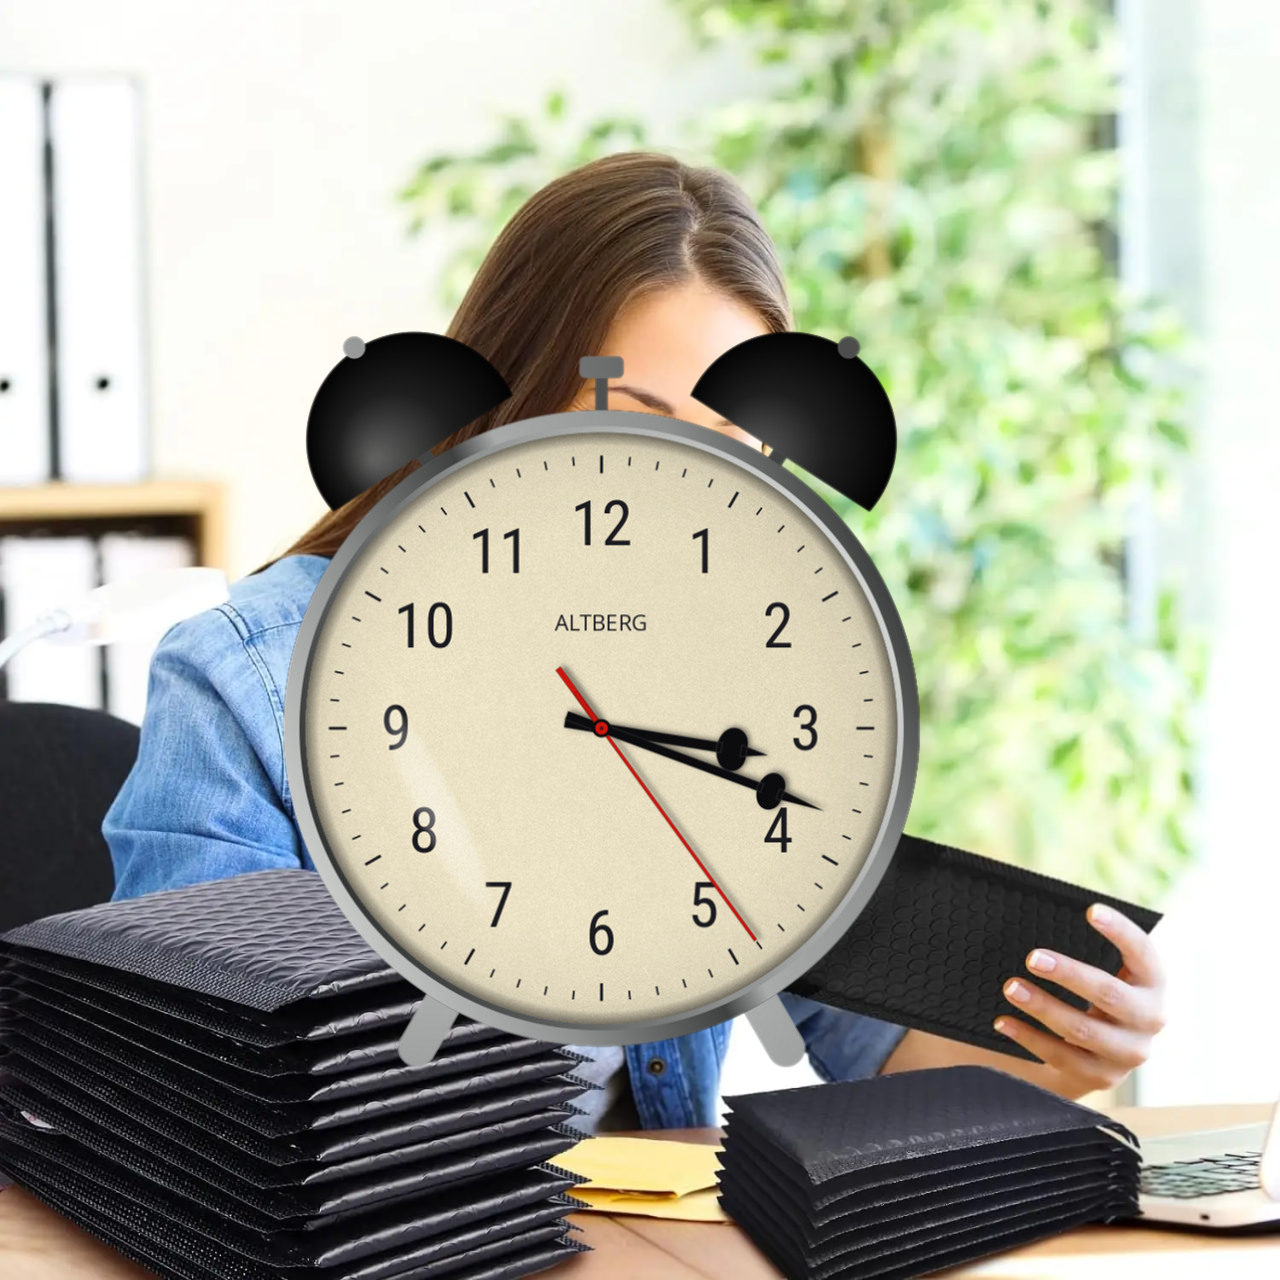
3:18:24
